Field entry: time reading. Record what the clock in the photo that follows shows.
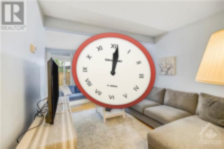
12:01
